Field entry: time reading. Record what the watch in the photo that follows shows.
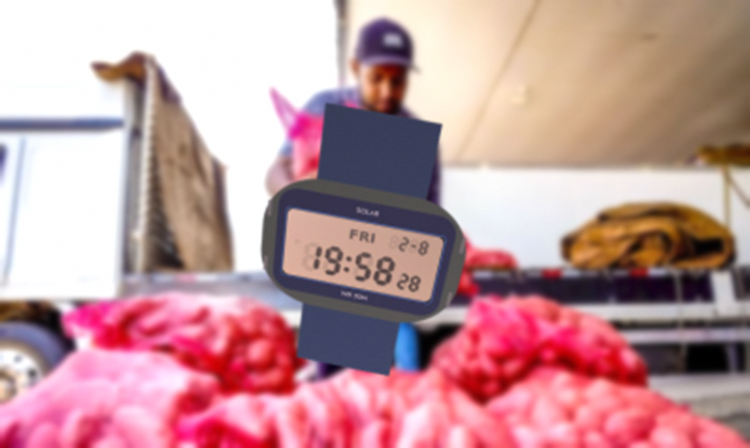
19:58:28
